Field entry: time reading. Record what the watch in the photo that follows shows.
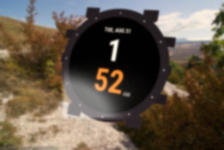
1:52
